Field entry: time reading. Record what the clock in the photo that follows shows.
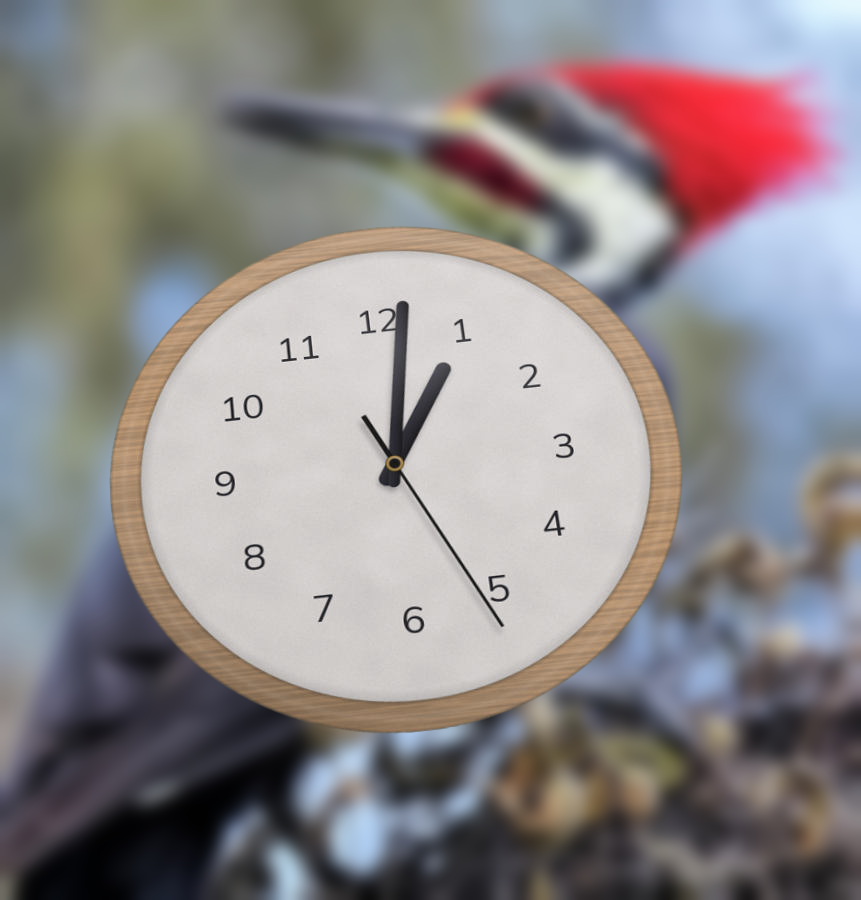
1:01:26
